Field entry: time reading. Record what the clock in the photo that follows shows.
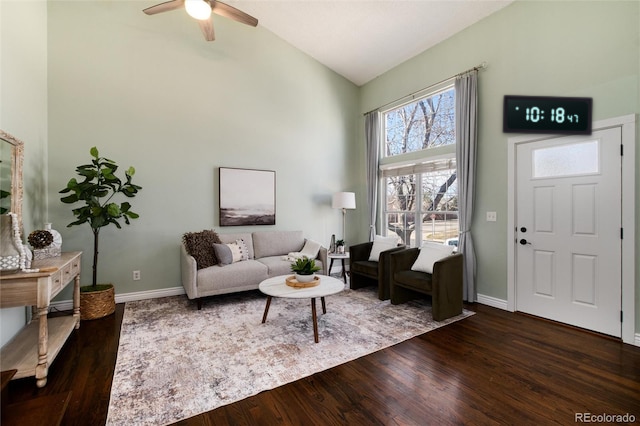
10:18
